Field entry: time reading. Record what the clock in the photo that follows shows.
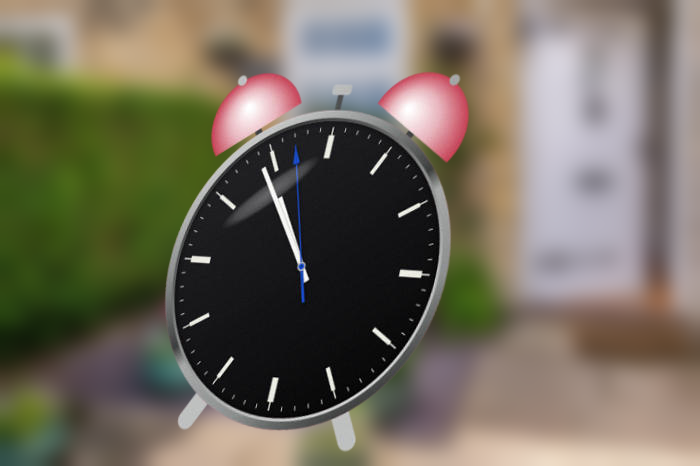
10:53:57
